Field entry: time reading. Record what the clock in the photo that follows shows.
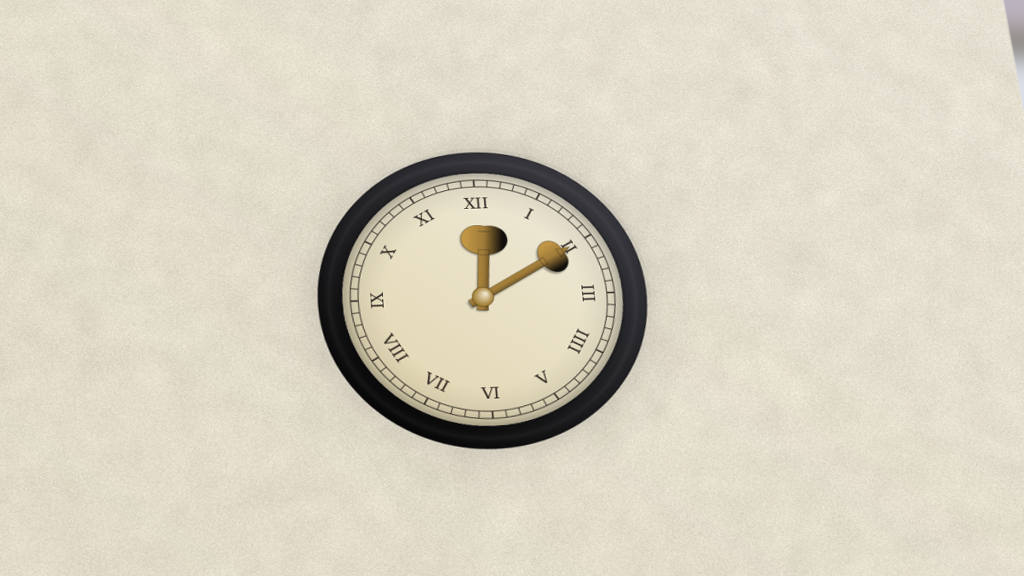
12:10
